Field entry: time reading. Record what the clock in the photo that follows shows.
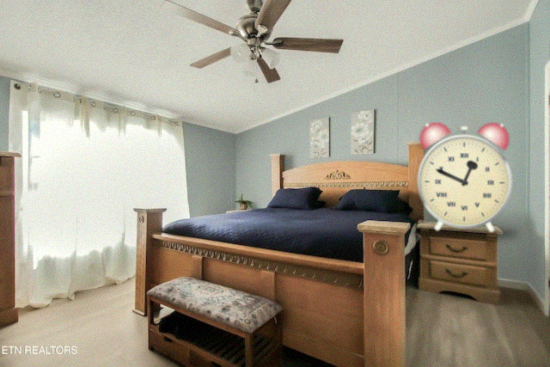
12:49
